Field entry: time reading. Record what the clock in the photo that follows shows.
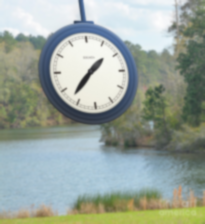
1:37
